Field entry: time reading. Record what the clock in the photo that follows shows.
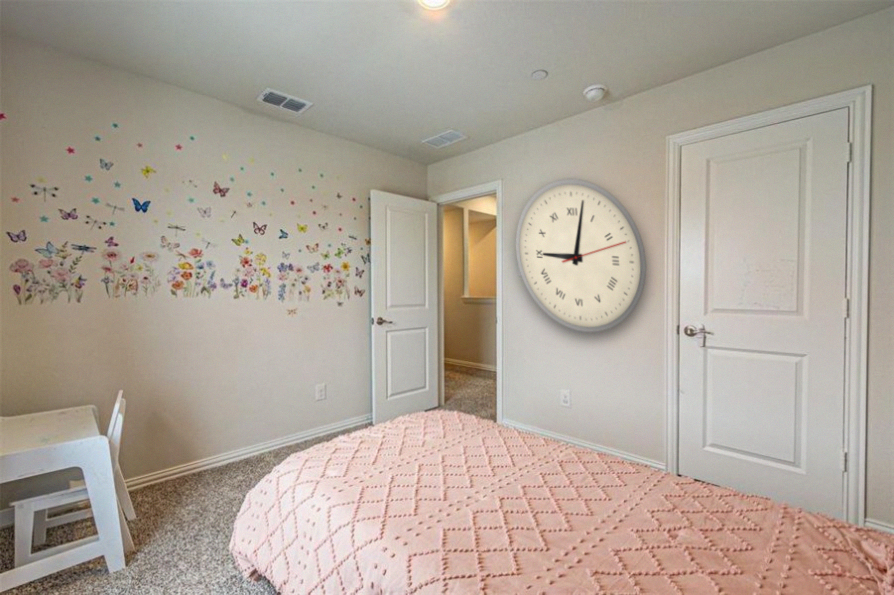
9:02:12
